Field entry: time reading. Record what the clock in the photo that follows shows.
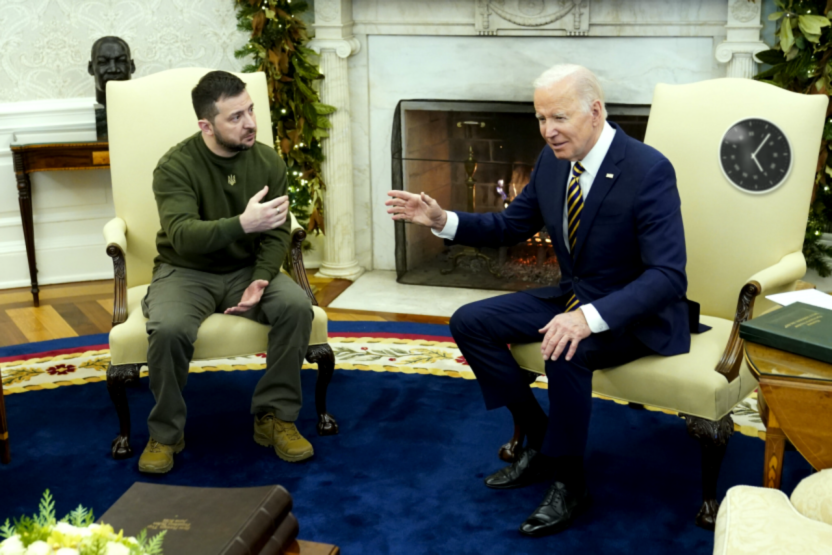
5:07
